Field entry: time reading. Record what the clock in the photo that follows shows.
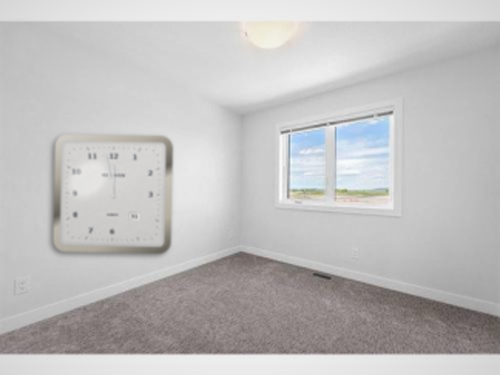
11:58
